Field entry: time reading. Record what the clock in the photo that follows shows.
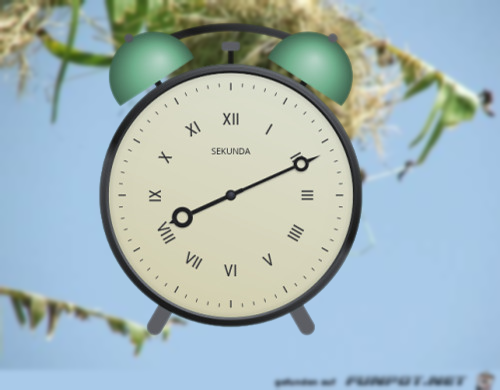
8:11
